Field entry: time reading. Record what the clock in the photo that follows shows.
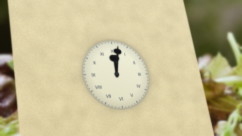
12:02
